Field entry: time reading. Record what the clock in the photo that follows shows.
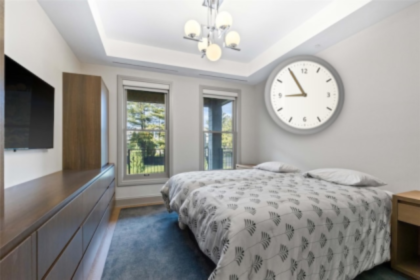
8:55
